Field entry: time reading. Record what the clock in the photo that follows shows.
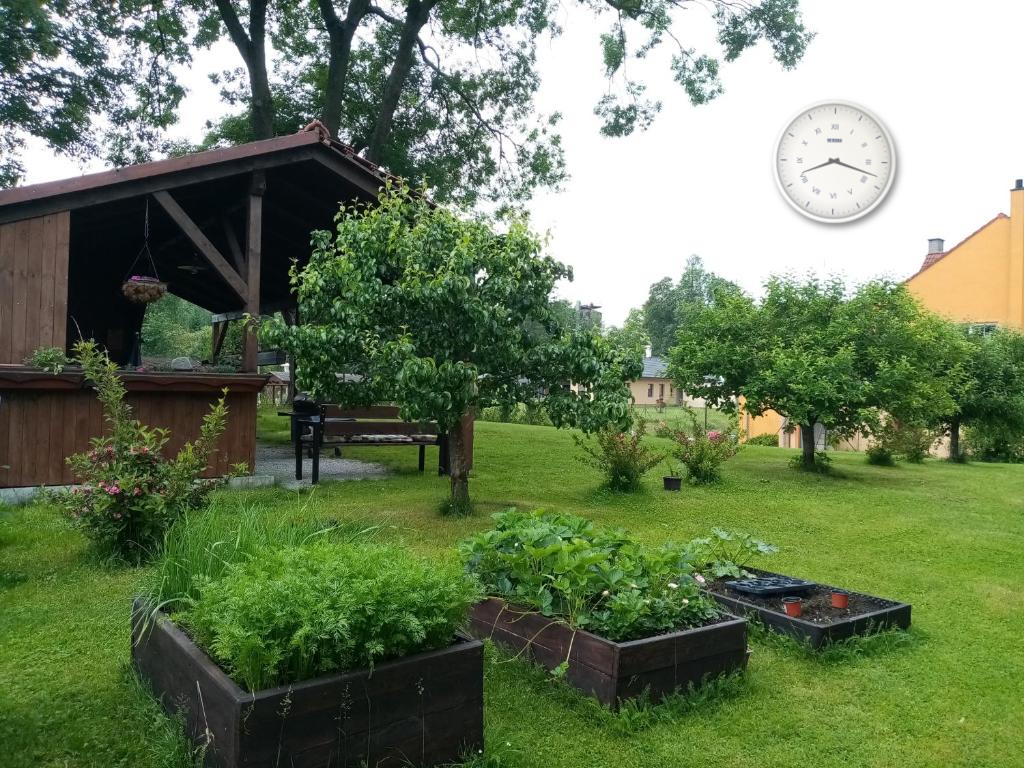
8:18
